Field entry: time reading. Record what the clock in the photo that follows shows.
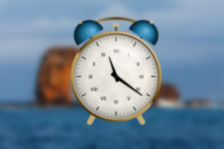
11:21
